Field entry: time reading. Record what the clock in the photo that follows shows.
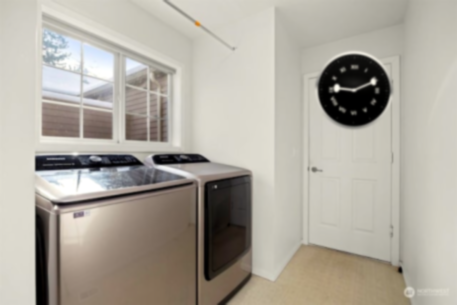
9:11
